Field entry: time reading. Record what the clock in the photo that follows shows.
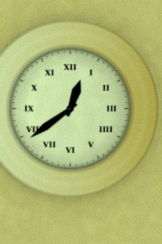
12:39
